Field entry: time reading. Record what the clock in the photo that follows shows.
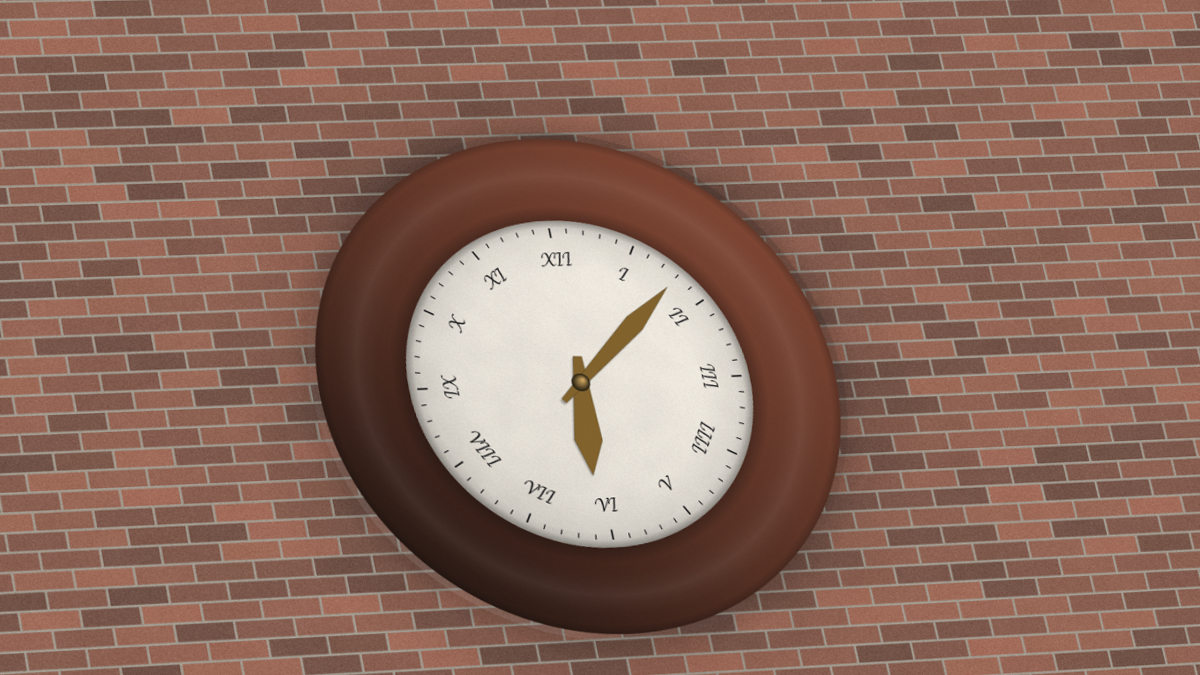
6:08
